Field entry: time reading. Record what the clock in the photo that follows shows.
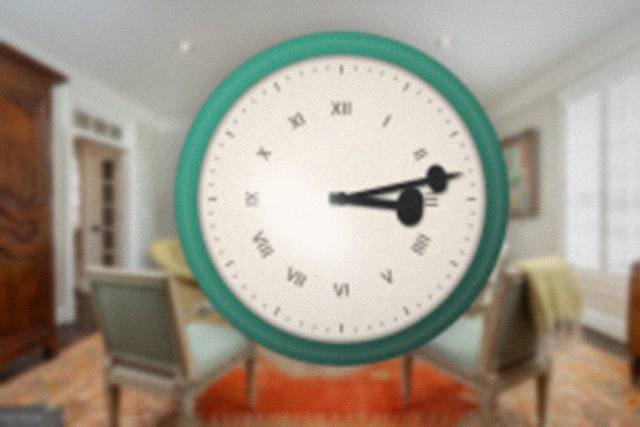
3:13
